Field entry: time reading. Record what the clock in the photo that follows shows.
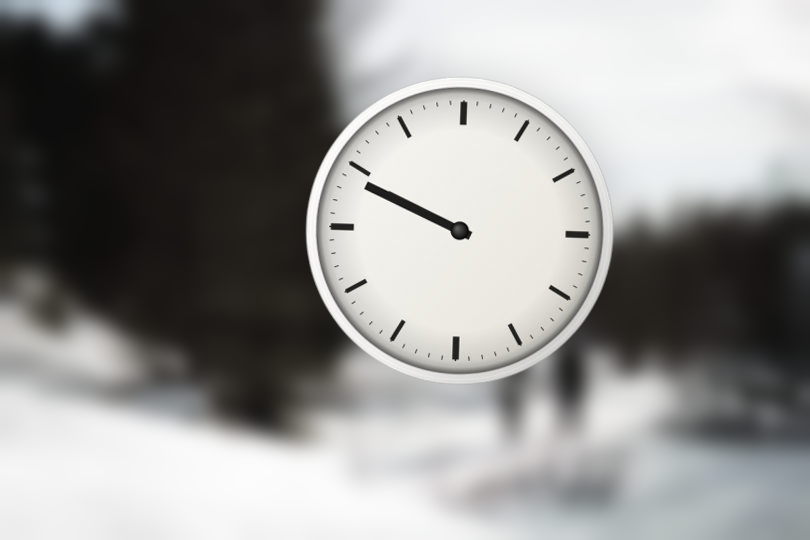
9:49
